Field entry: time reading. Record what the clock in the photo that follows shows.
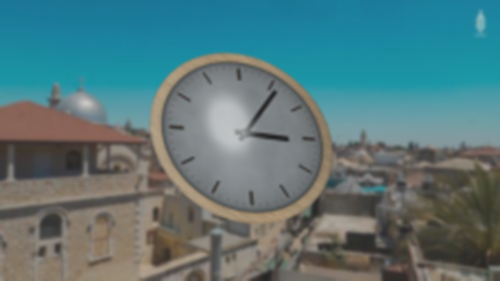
3:06
